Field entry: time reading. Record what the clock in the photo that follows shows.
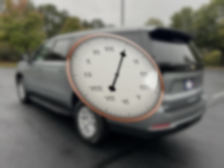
7:05
